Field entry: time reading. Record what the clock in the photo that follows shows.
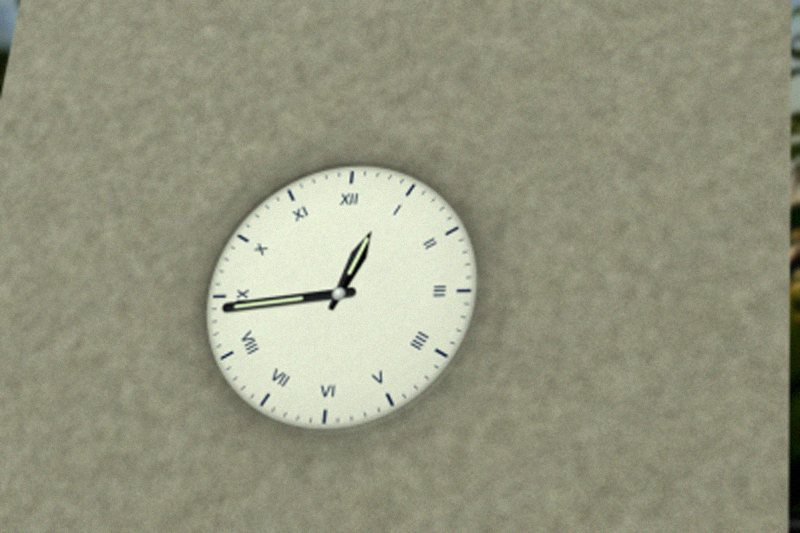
12:44
